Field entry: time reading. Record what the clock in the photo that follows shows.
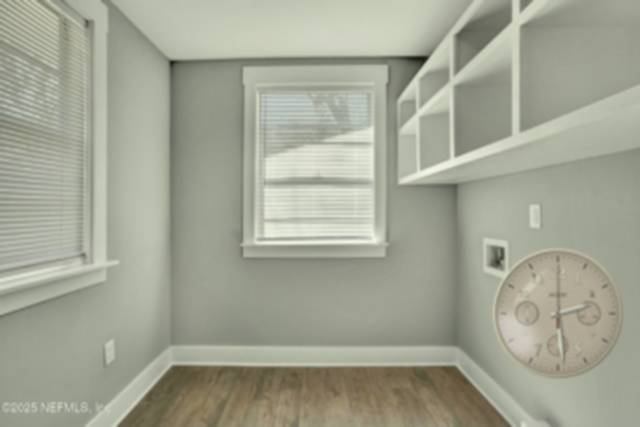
2:29
